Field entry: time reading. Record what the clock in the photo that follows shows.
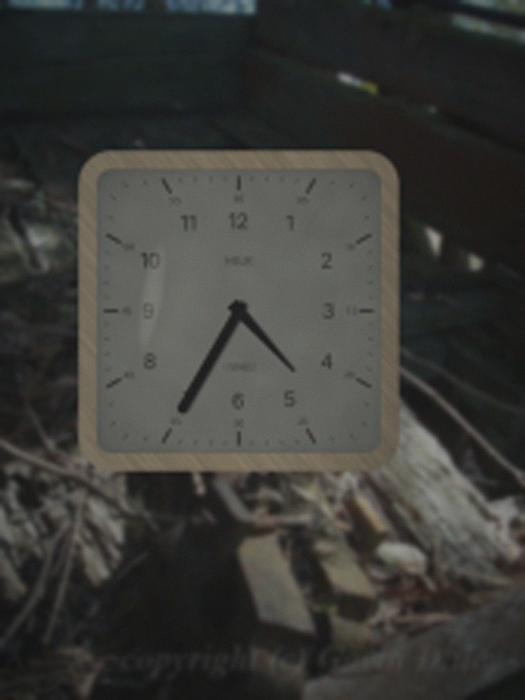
4:35
